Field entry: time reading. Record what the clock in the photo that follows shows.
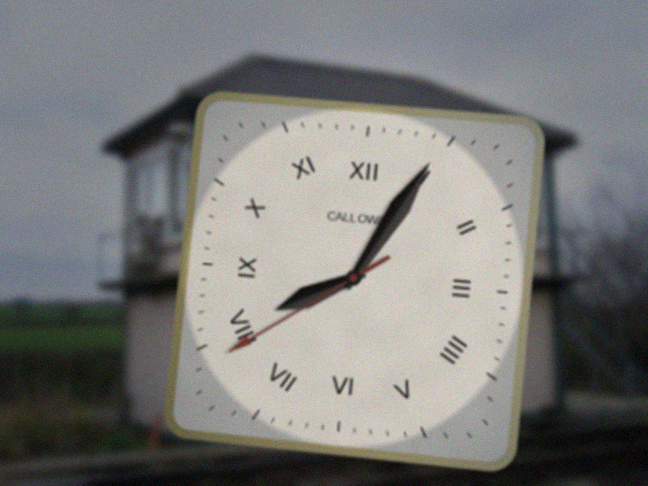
8:04:39
